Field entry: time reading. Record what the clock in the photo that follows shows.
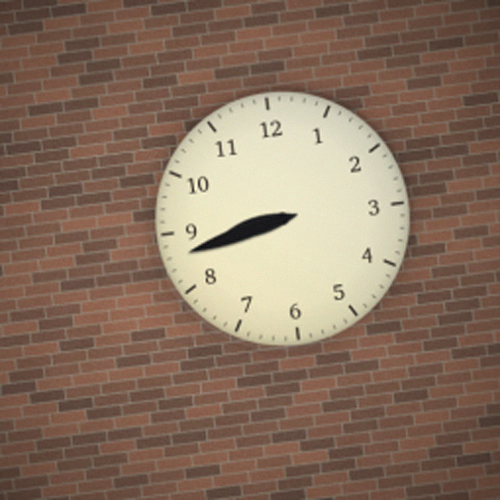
8:43
